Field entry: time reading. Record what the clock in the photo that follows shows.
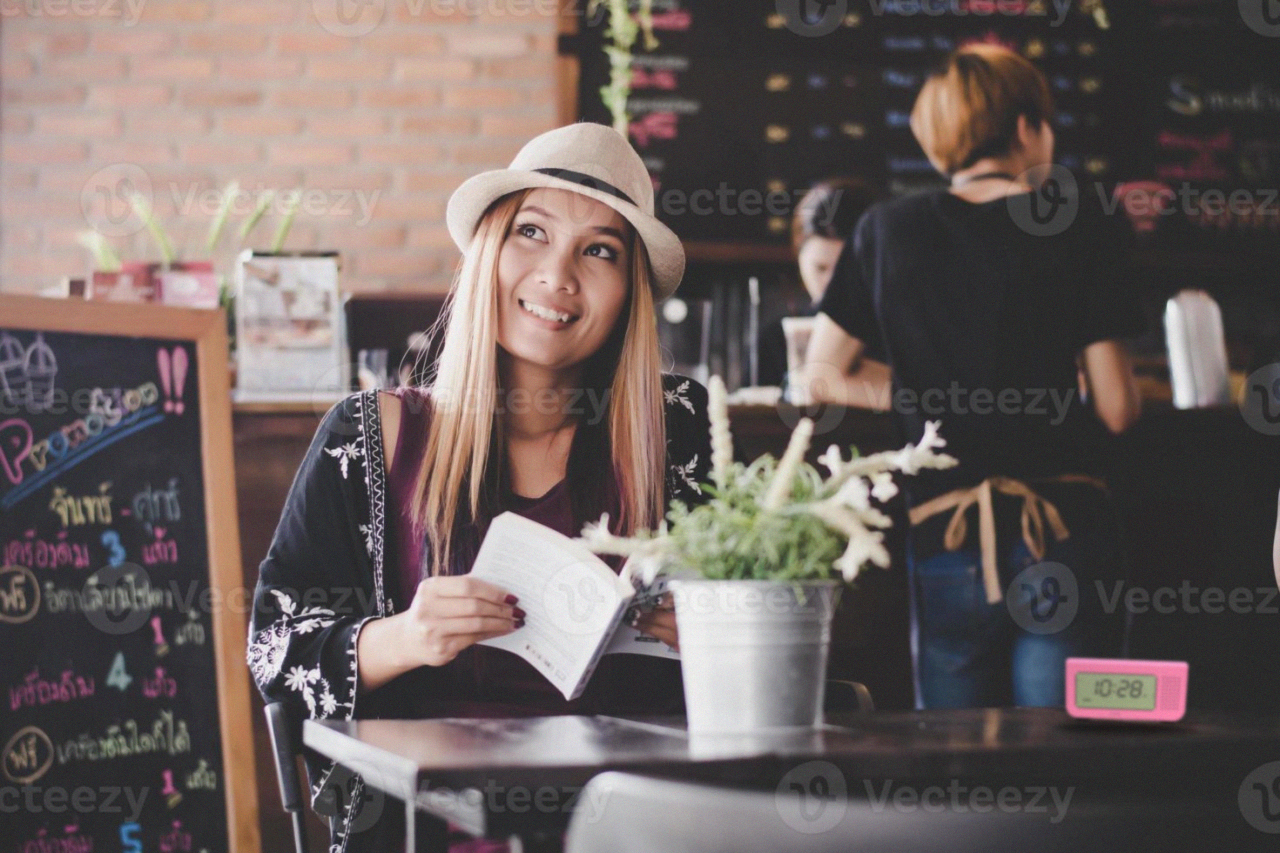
10:28
